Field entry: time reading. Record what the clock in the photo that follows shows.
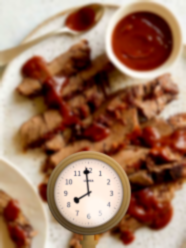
7:59
